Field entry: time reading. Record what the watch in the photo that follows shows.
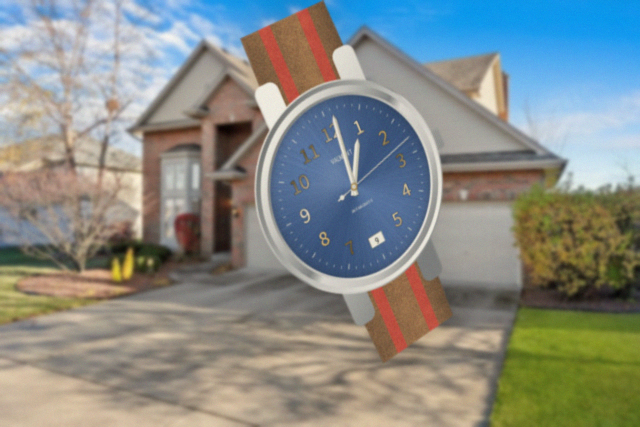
1:01:13
